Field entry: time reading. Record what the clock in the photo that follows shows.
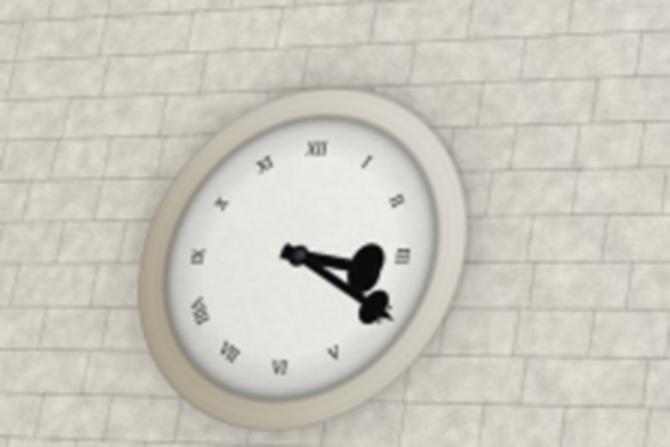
3:20
